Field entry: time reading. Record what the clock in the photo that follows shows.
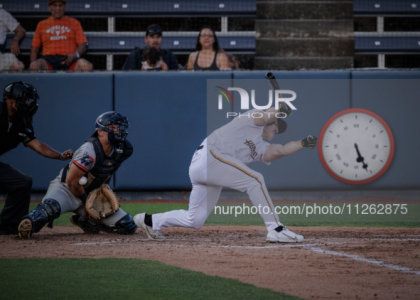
5:26
